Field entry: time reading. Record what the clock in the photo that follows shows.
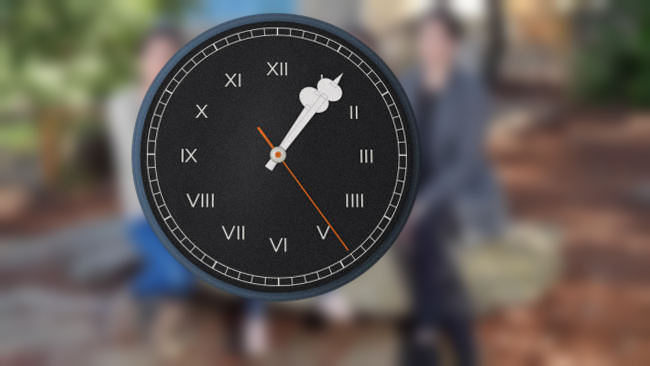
1:06:24
